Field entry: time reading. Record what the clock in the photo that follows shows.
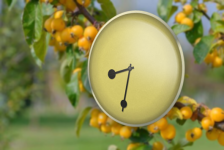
8:32
